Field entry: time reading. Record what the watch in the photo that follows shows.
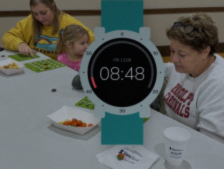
8:48
